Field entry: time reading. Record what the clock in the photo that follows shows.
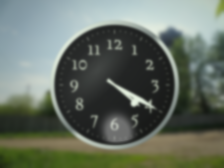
4:20
